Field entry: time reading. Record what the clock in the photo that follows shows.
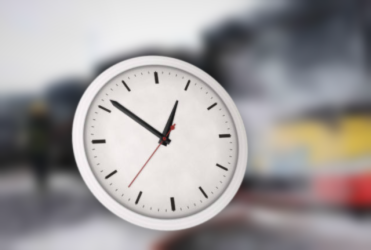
12:51:37
